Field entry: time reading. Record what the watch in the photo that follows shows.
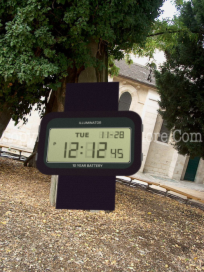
12:12:45
